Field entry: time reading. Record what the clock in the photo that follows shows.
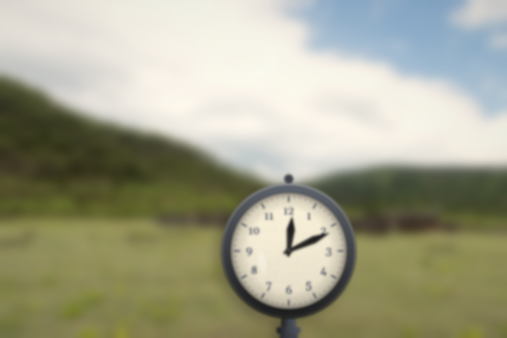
12:11
